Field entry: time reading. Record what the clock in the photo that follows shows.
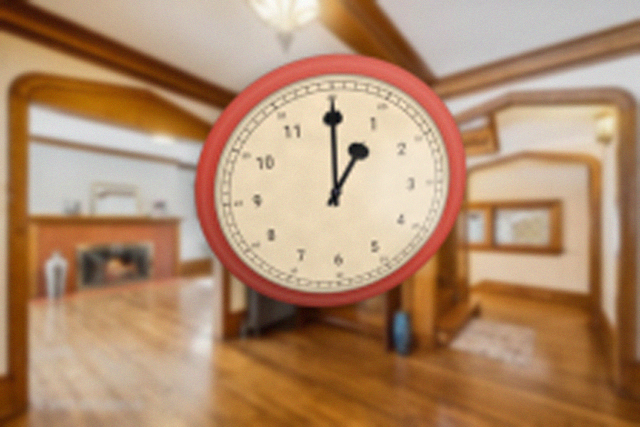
1:00
